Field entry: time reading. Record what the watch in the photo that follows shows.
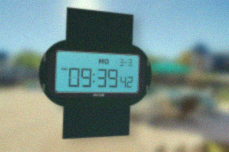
9:39:42
